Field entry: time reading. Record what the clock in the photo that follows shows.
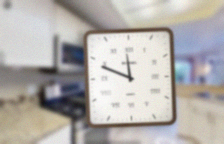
11:49
